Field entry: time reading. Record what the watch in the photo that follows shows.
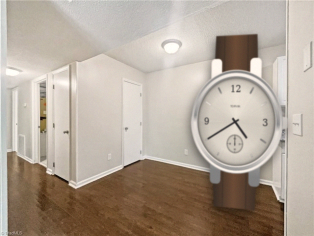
4:40
